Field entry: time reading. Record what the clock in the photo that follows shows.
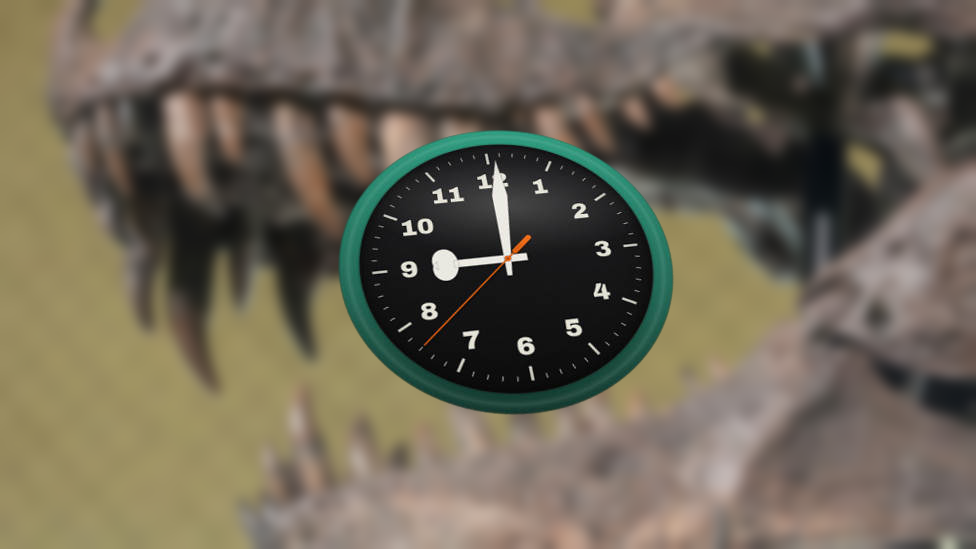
9:00:38
